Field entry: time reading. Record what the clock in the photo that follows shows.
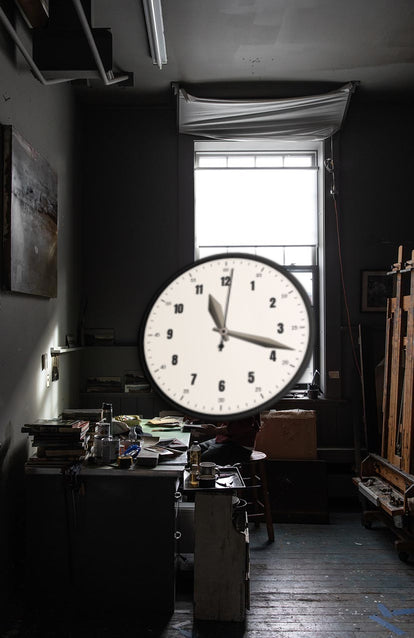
11:18:01
